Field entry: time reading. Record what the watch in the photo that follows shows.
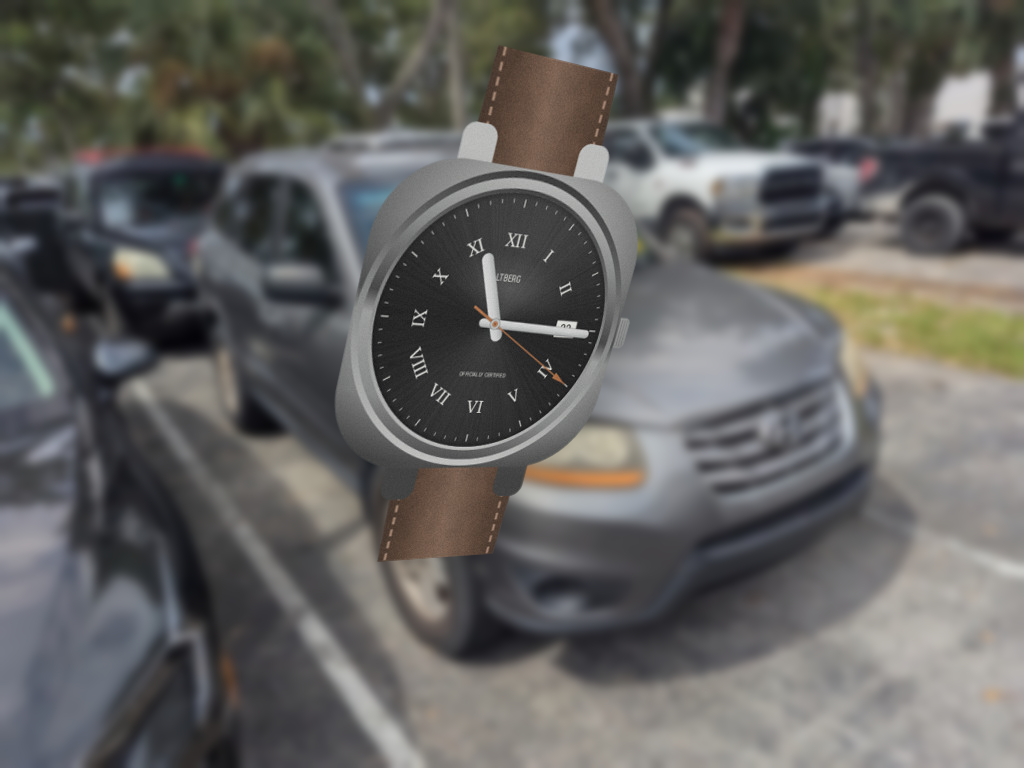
11:15:20
